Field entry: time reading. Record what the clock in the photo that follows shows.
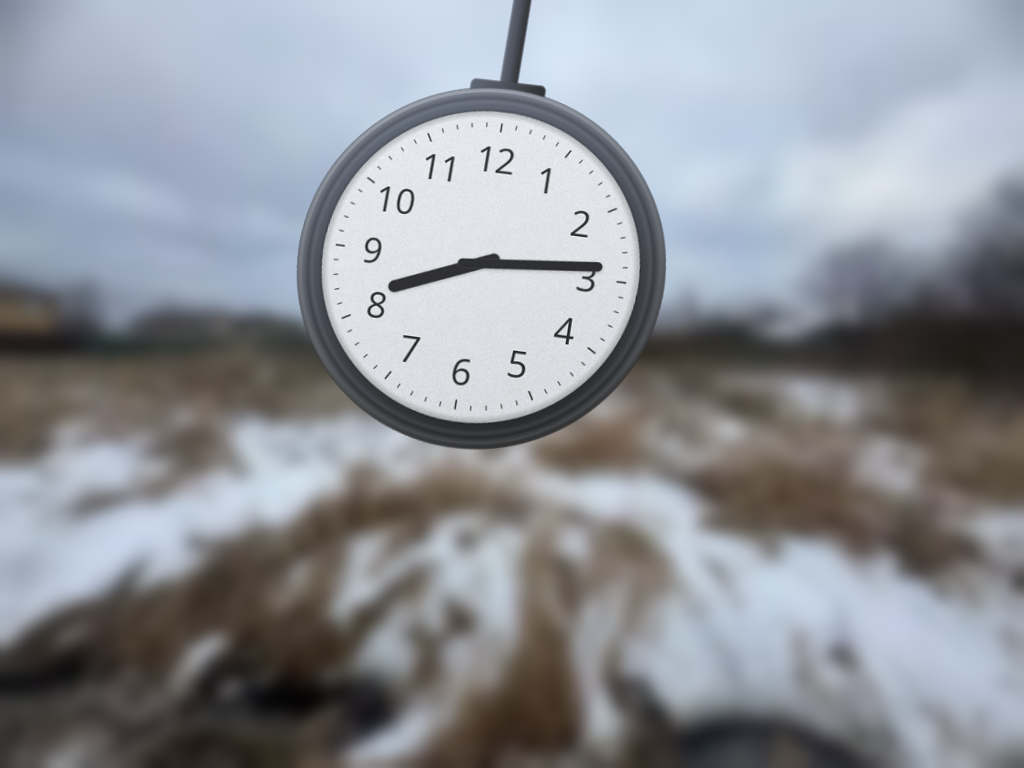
8:14
